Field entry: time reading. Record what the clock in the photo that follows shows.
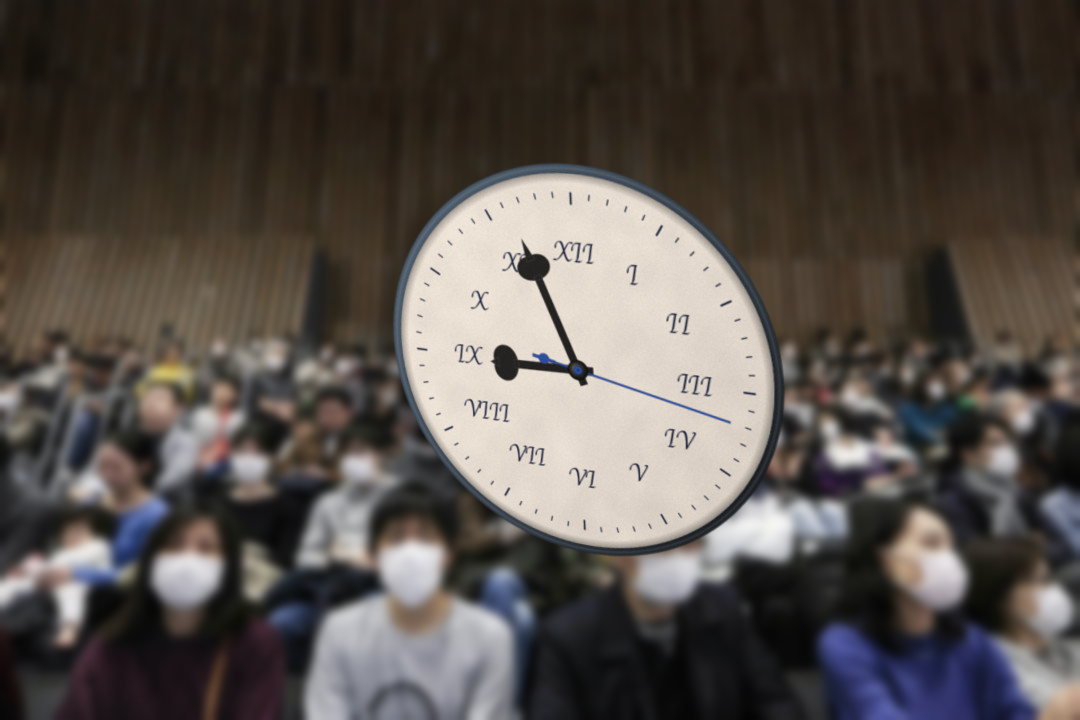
8:56:17
